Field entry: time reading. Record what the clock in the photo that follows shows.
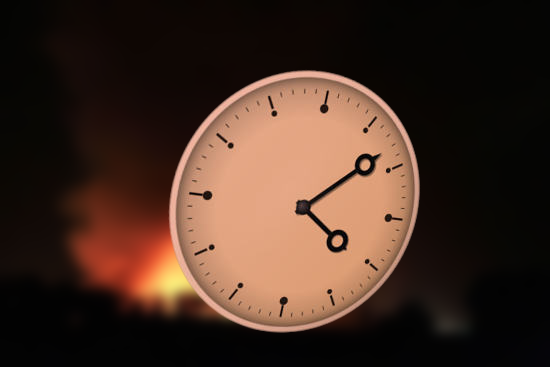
4:08
